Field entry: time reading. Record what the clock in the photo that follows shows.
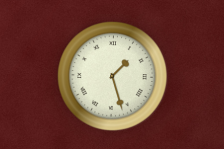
1:27
